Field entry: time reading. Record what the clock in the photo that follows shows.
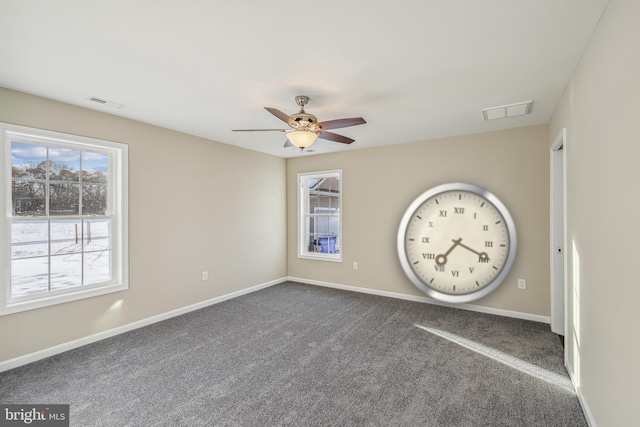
7:19
